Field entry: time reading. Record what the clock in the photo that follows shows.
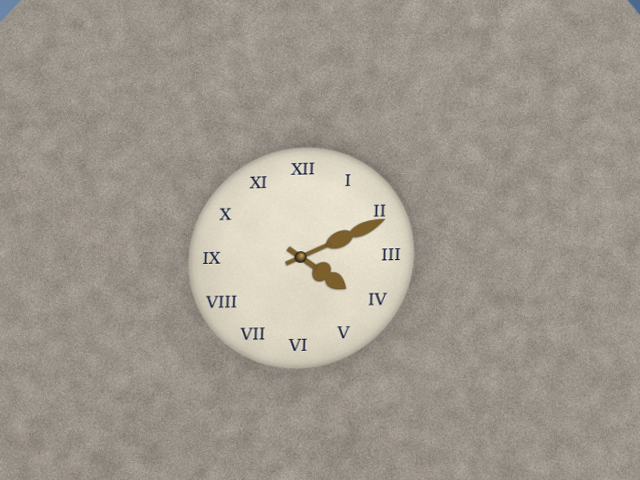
4:11
